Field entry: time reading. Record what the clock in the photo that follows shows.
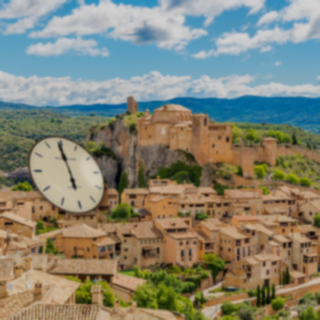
5:59
